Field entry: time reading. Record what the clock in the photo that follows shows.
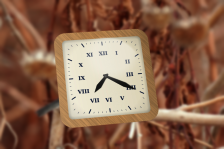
7:20
